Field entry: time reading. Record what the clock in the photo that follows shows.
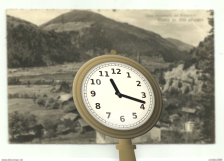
11:18
